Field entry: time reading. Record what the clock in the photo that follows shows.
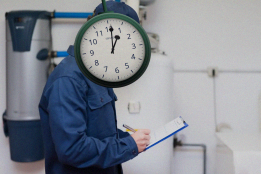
1:01
